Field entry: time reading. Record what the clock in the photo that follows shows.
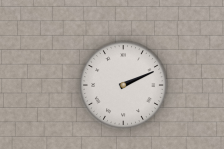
2:11
